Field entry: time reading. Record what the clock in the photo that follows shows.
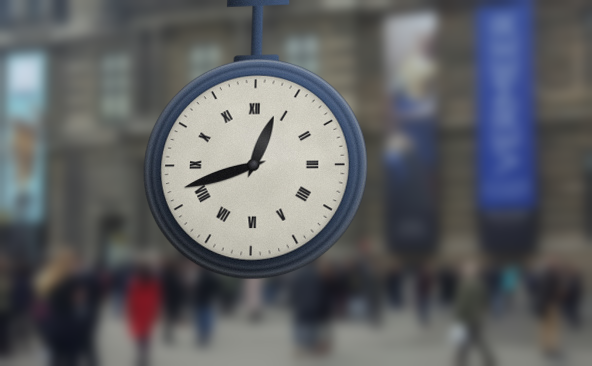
12:42
